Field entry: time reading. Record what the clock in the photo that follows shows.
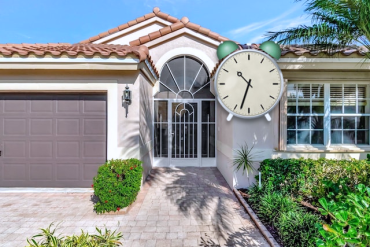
10:33
